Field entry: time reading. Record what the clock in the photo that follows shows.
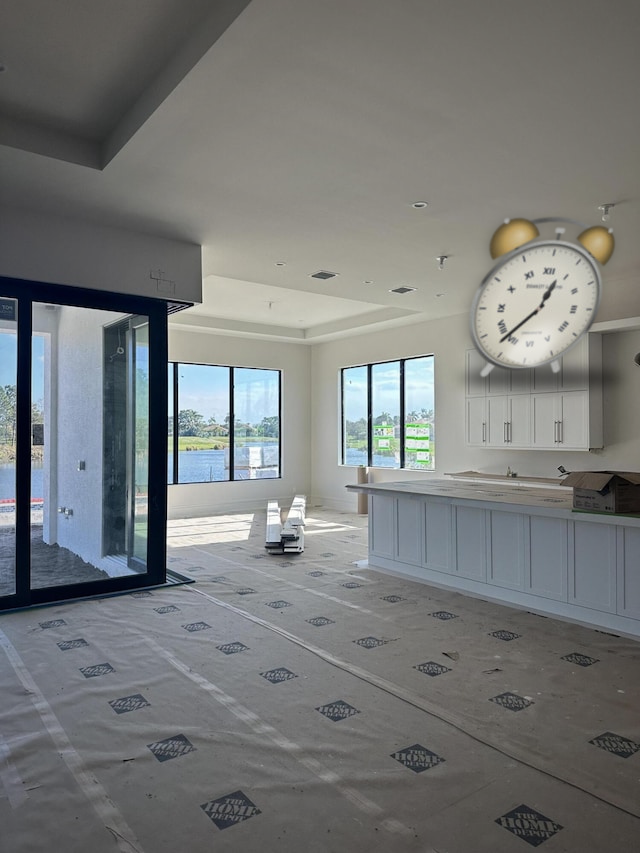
12:37
